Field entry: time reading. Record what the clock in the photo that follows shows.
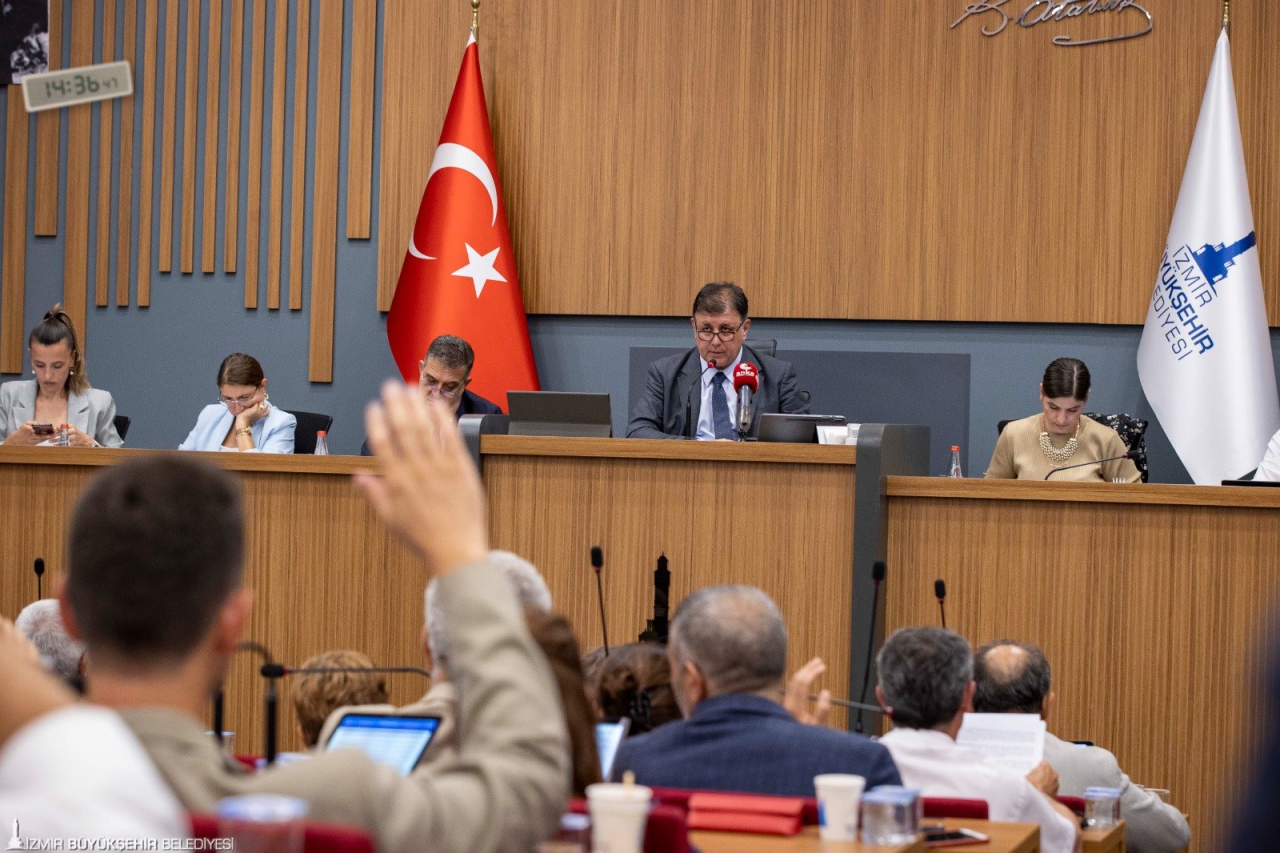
14:36
